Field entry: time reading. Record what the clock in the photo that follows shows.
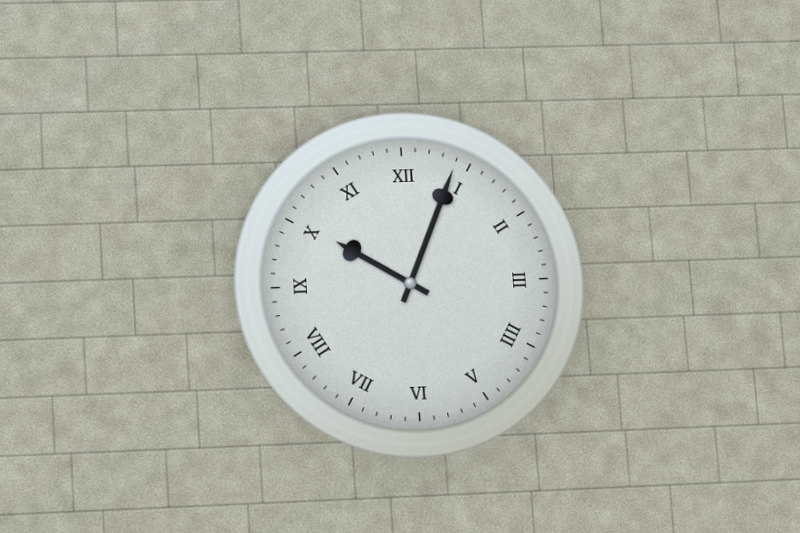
10:04
